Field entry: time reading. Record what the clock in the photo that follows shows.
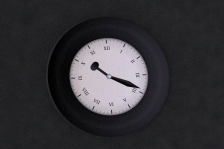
10:19
